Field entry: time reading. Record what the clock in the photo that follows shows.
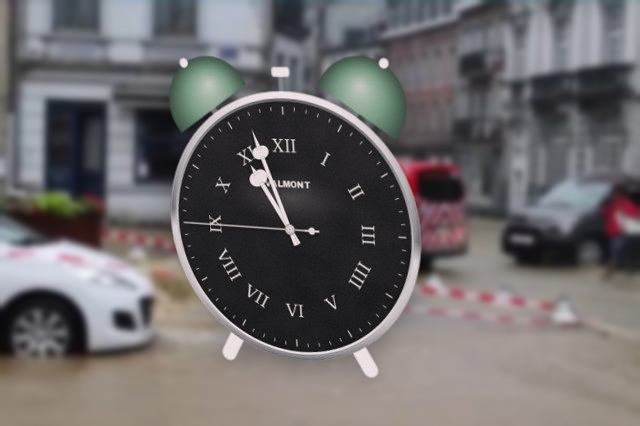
10:56:45
